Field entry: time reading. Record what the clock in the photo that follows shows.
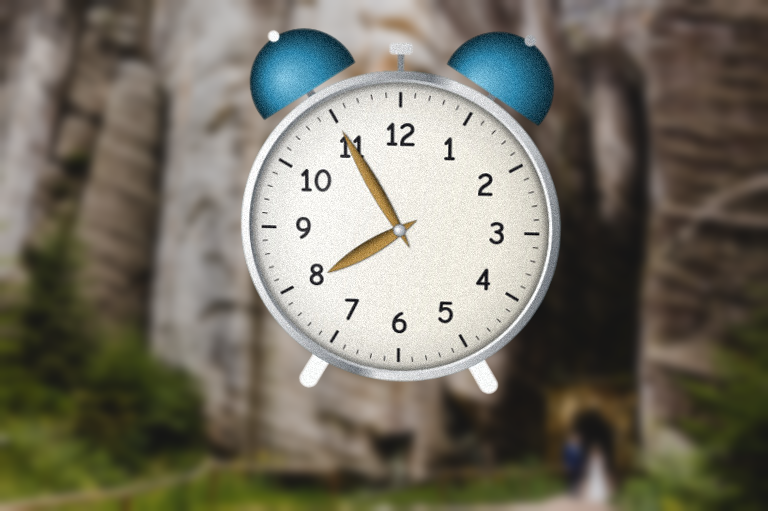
7:55
